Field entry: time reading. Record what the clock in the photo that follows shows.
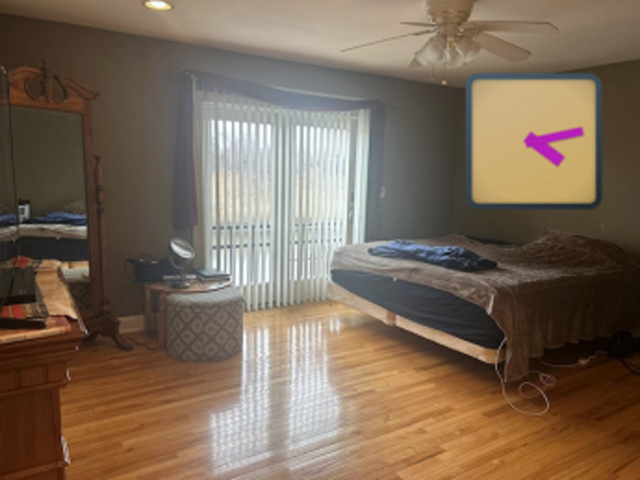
4:13
